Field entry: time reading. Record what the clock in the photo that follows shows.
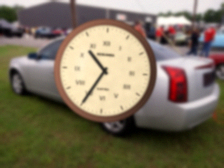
10:35
